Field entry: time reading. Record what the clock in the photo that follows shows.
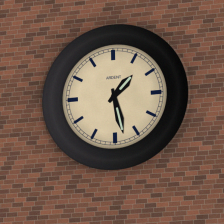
1:28
